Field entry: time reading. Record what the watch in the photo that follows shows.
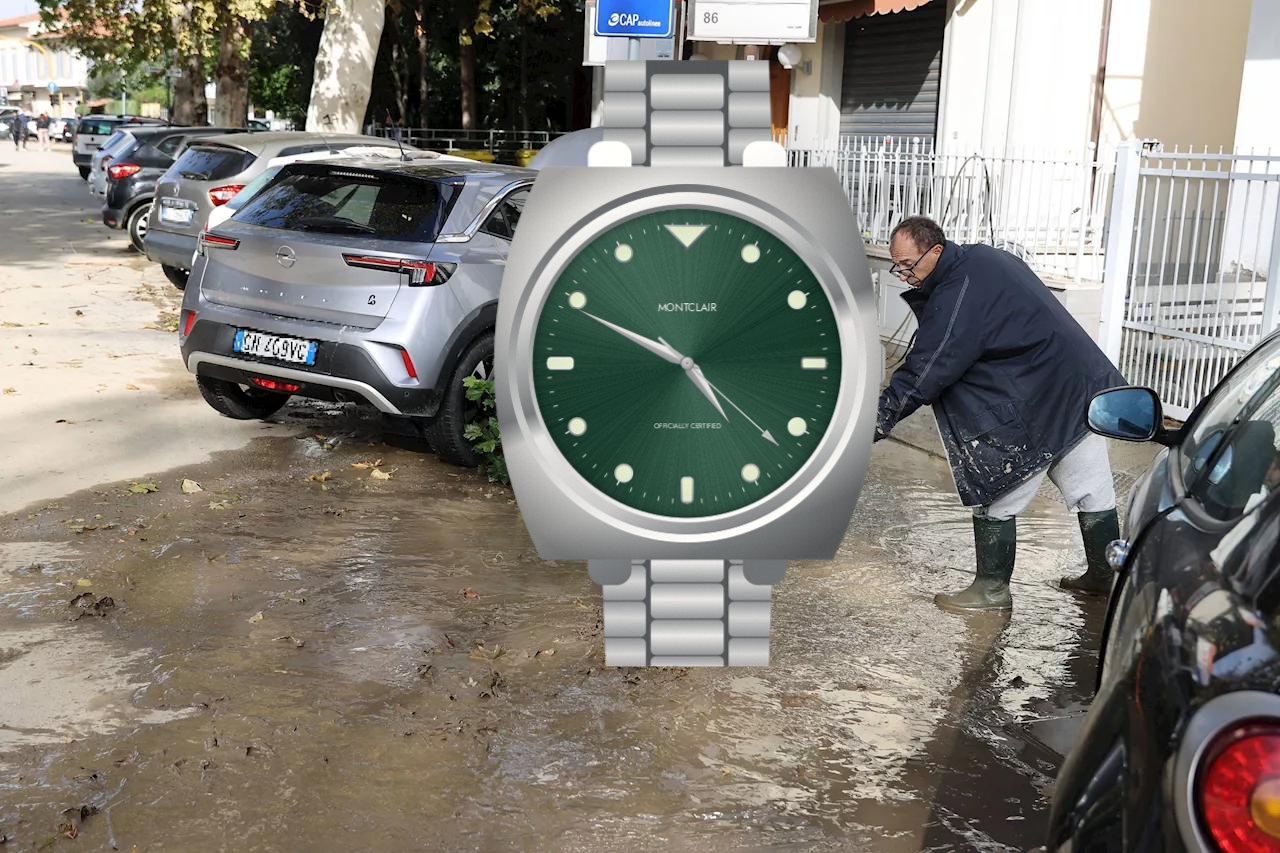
4:49:22
